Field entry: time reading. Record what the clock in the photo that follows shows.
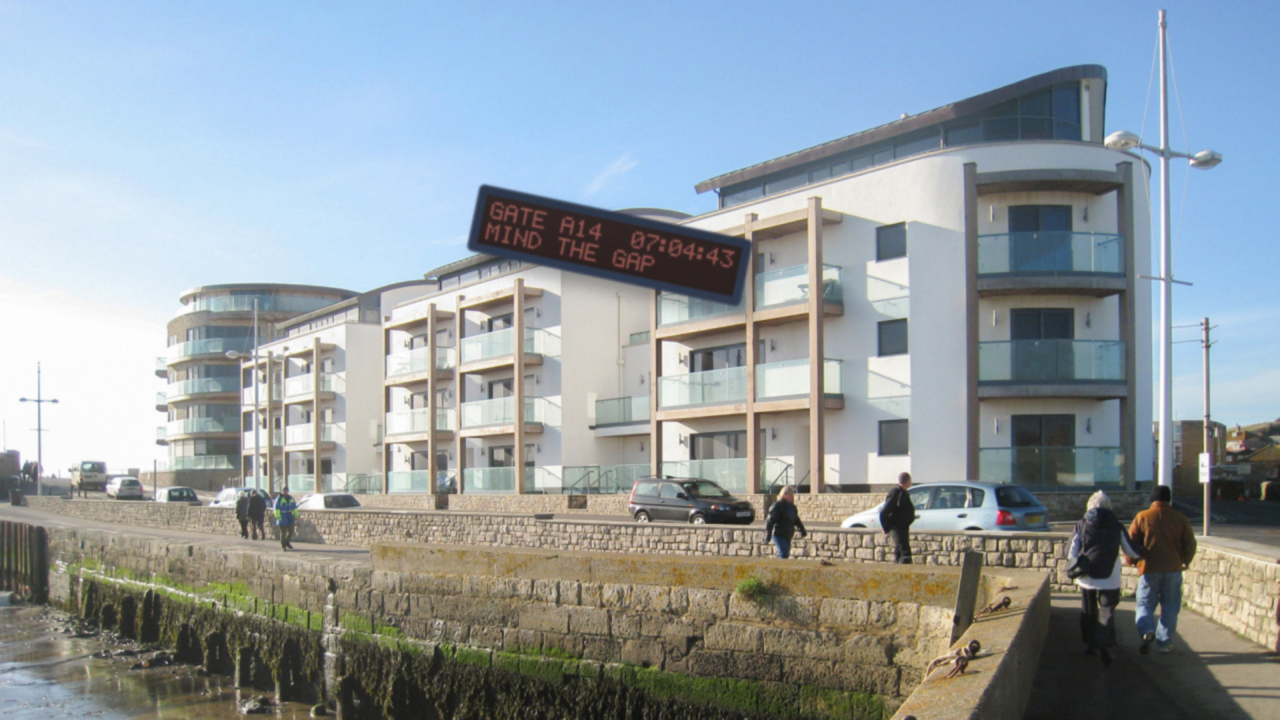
7:04:43
